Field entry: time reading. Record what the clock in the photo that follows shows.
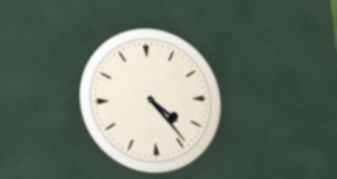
4:24
